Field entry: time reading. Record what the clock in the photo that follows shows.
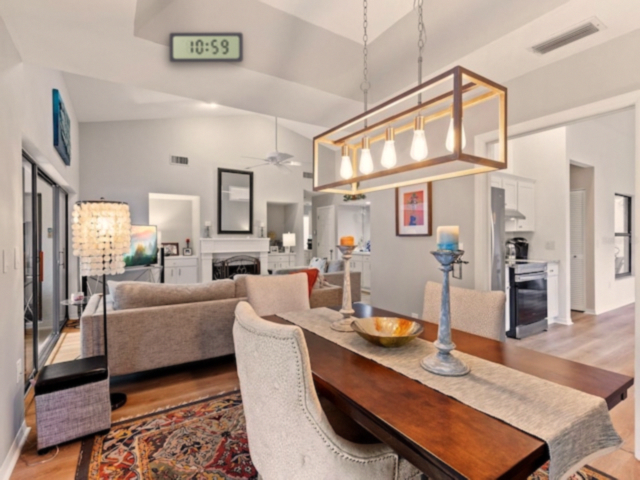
10:59
